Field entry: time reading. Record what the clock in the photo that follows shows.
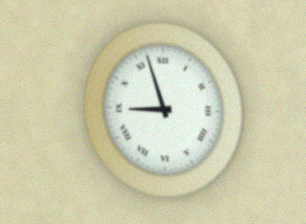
8:57
